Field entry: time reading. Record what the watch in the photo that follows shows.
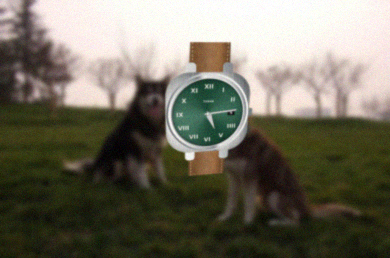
5:14
